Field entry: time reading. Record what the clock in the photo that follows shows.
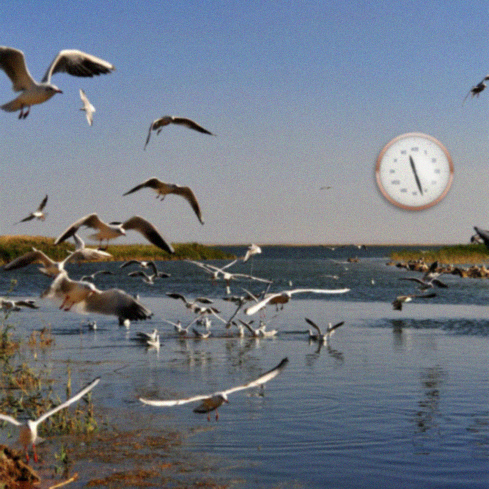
11:27
